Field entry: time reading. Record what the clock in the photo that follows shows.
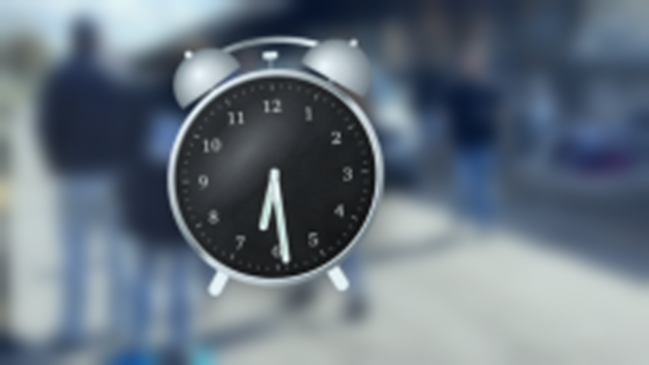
6:29
